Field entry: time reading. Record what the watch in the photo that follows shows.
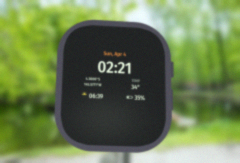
2:21
